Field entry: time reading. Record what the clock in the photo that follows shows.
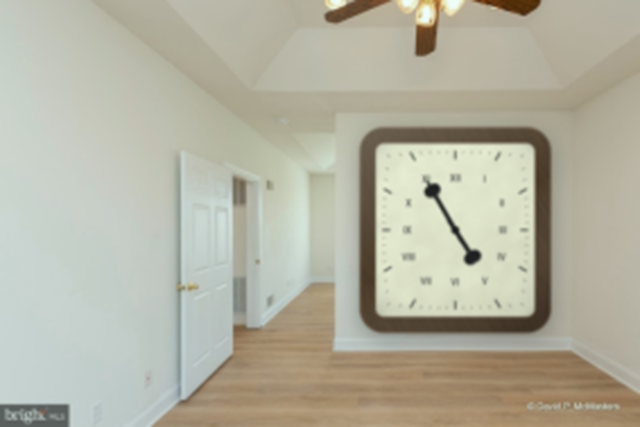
4:55
